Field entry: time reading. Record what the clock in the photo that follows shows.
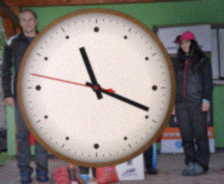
11:18:47
